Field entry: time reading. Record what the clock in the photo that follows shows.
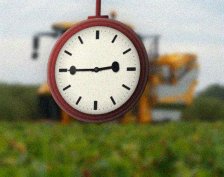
2:45
